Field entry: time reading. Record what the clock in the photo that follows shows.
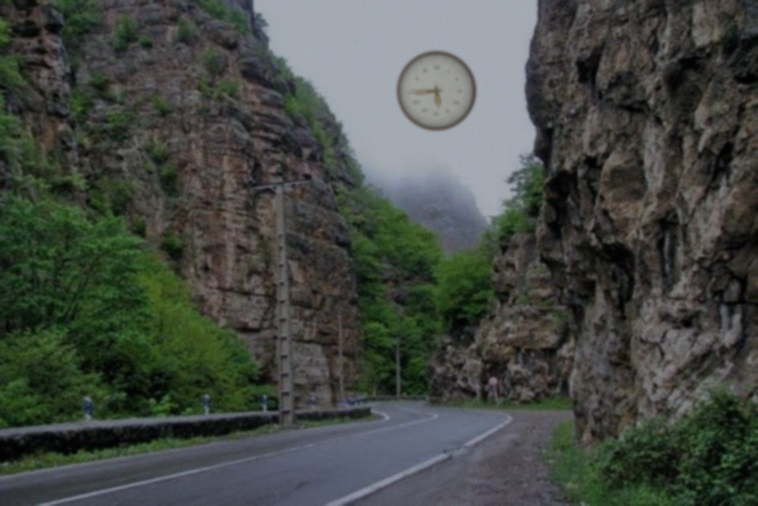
5:44
